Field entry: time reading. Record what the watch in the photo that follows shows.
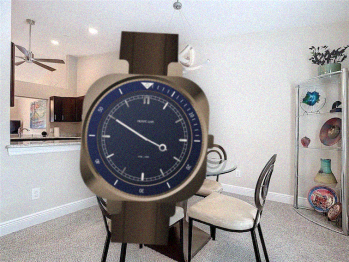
3:50
